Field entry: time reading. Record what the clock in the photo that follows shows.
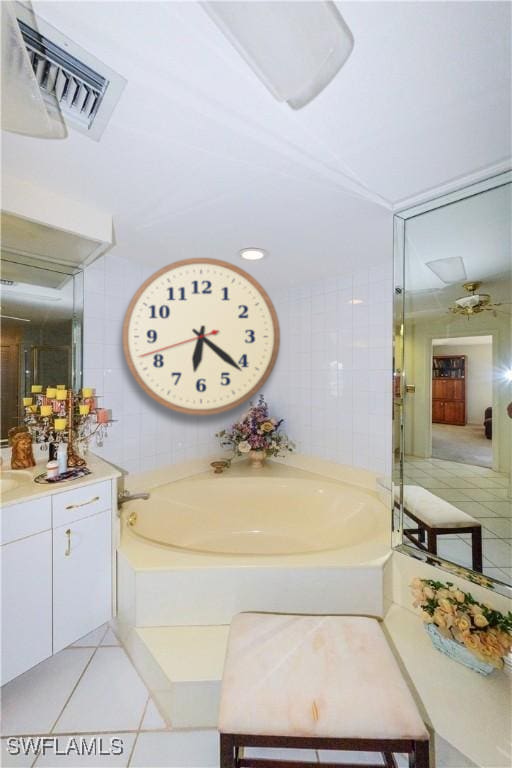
6:21:42
